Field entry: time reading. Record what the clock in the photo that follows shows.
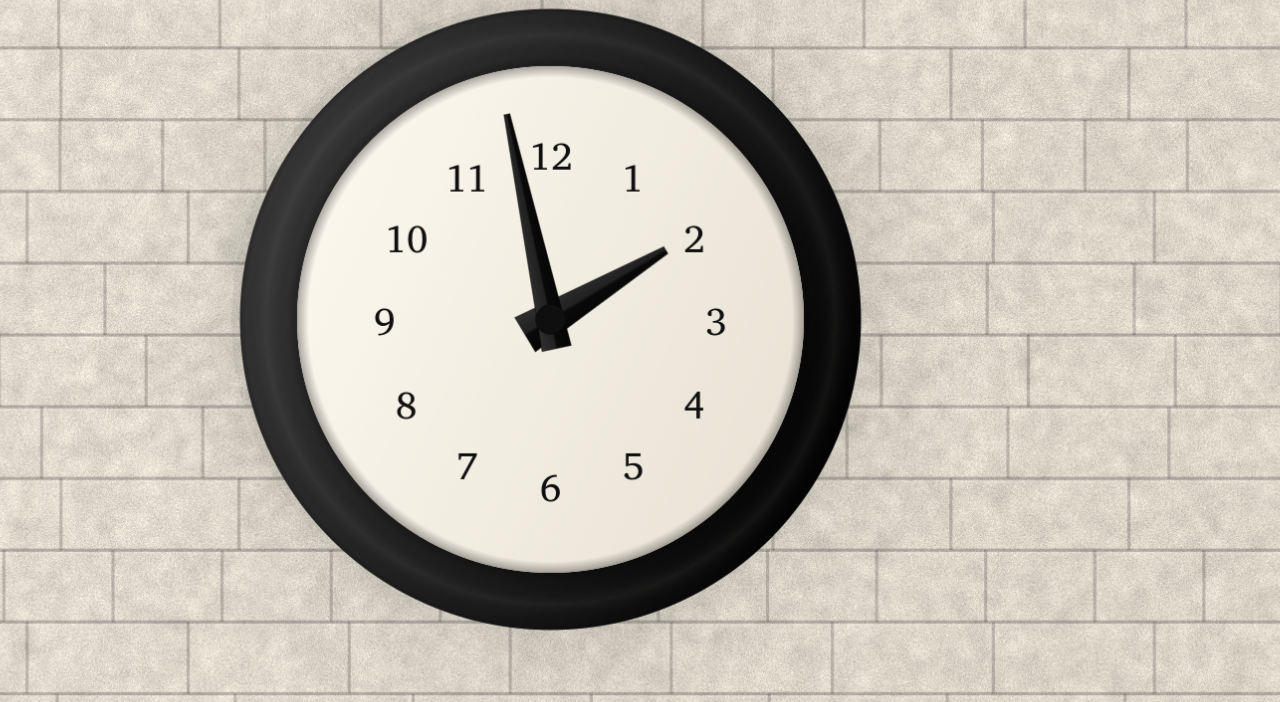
1:58
